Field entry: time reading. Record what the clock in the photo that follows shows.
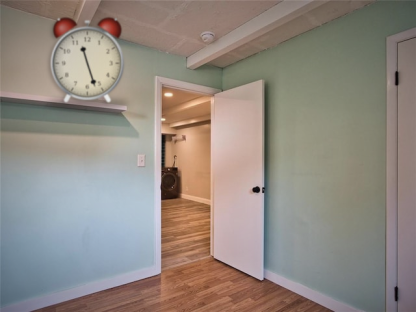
11:27
